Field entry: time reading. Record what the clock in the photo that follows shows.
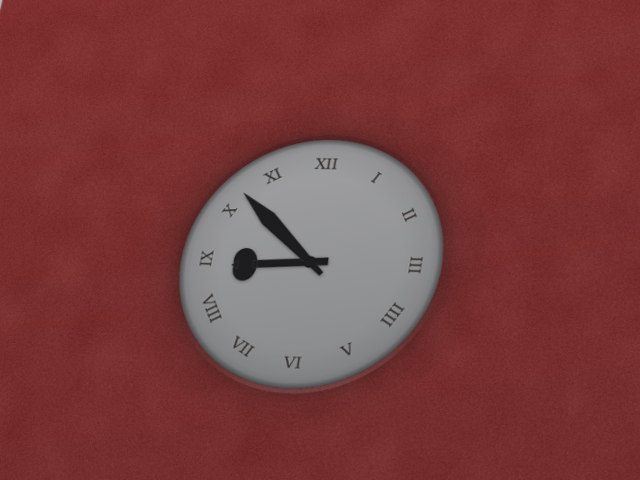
8:52
